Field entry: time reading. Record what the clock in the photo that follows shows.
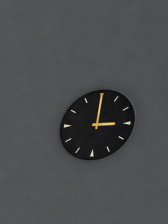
3:00
